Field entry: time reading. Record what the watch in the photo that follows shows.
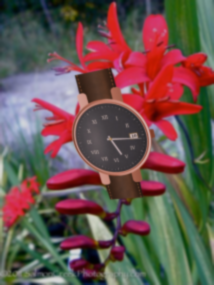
5:16
